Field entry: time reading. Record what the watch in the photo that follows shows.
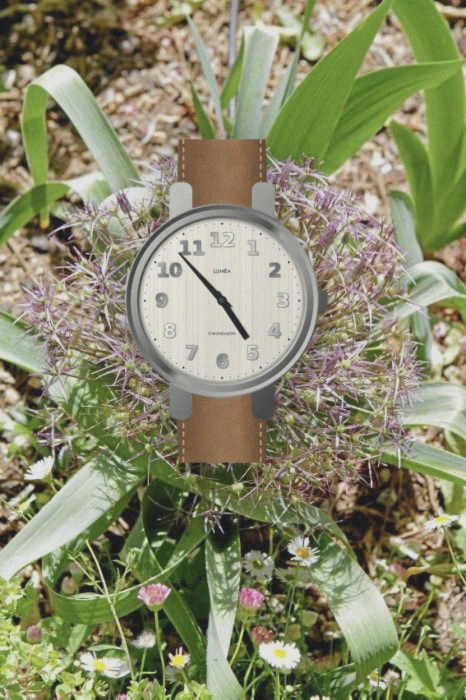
4:53
